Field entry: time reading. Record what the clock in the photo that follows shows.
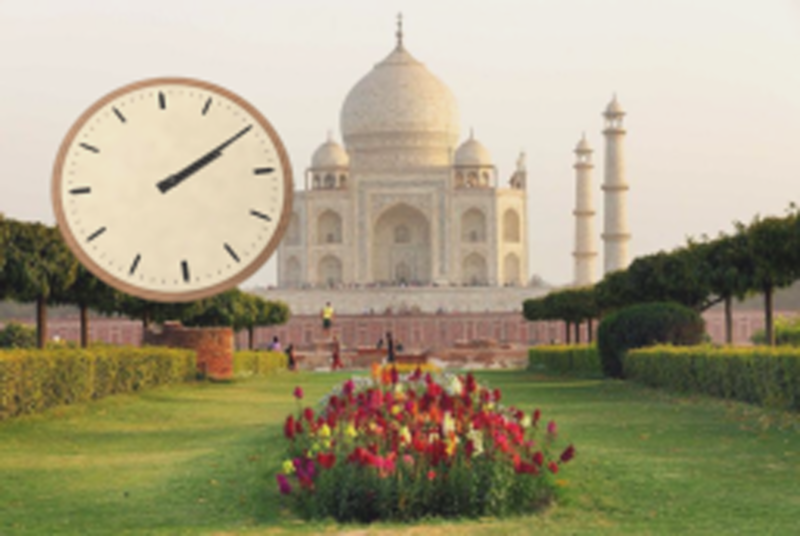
2:10
